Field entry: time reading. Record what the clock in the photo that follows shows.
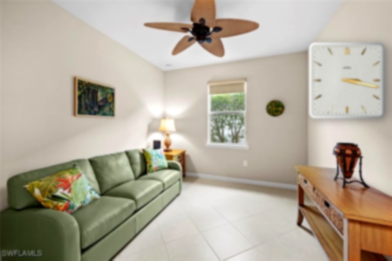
3:17
